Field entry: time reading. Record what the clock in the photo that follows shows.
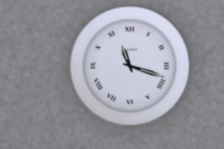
11:18
